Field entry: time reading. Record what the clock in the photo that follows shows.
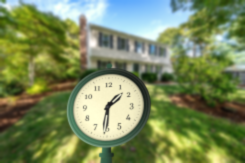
1:31
